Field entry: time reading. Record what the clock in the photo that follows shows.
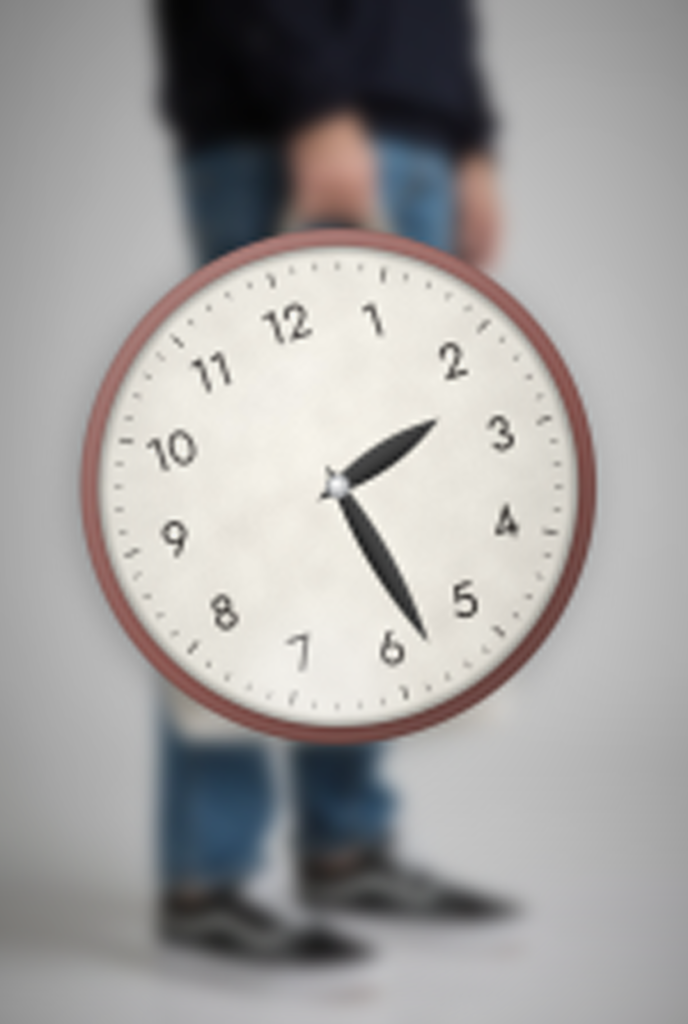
2:28
